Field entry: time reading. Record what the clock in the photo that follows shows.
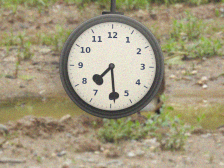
7:29
